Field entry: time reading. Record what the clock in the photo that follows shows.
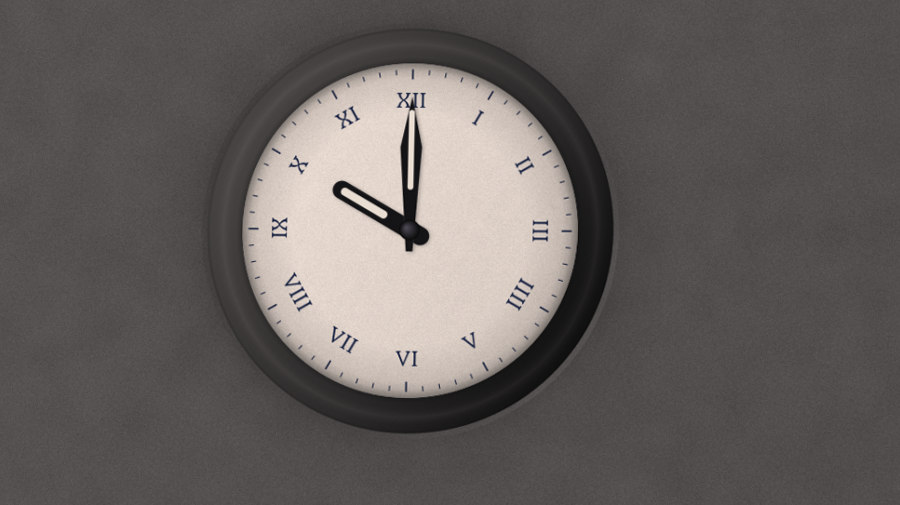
10:00
